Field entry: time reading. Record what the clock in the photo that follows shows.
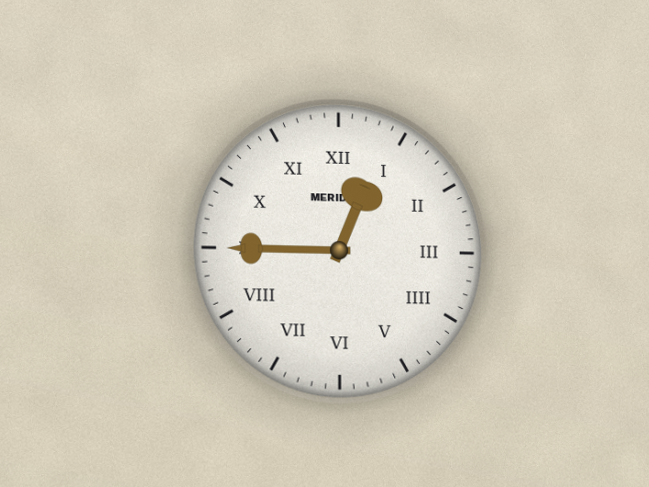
12:45
